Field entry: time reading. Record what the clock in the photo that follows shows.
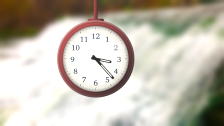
3:23
